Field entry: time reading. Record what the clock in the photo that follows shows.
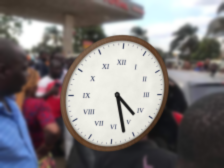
4:27
